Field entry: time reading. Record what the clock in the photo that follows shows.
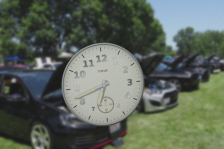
6:42
